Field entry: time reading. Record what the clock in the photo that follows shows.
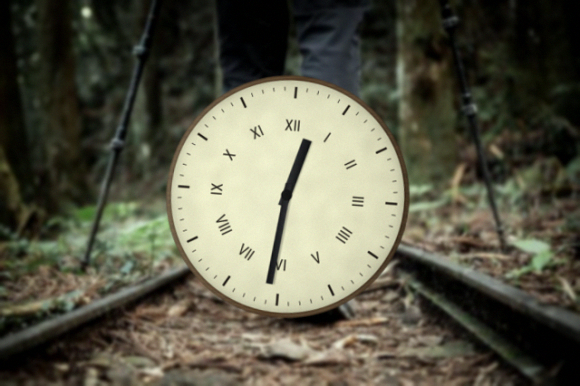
12:31
